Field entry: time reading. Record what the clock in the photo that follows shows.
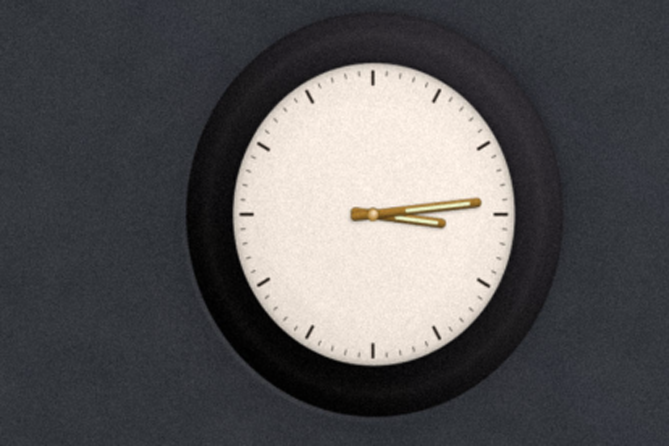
3:14
